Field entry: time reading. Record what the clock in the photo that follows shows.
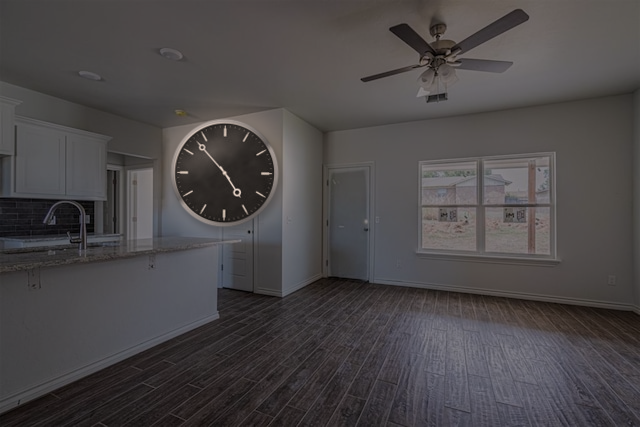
4:53
